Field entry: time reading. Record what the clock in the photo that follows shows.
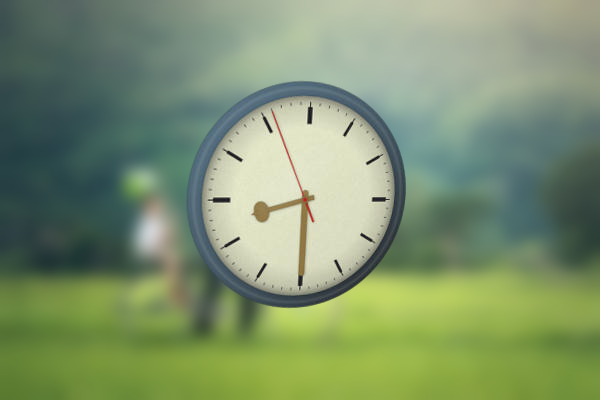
8:29:56
